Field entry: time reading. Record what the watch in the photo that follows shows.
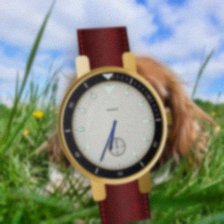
6:35
